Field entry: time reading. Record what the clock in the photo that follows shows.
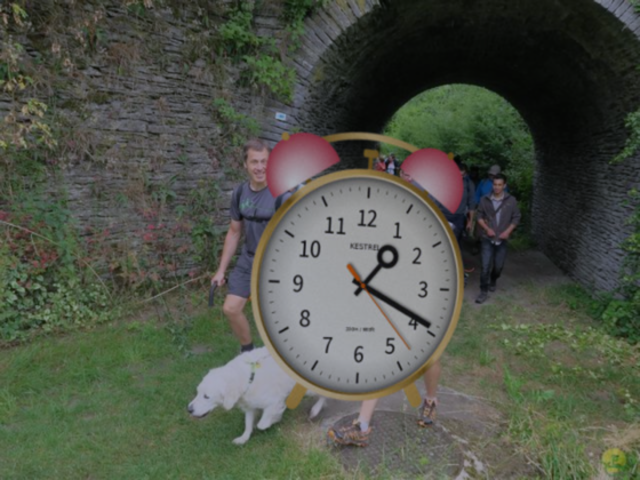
1:19:23
